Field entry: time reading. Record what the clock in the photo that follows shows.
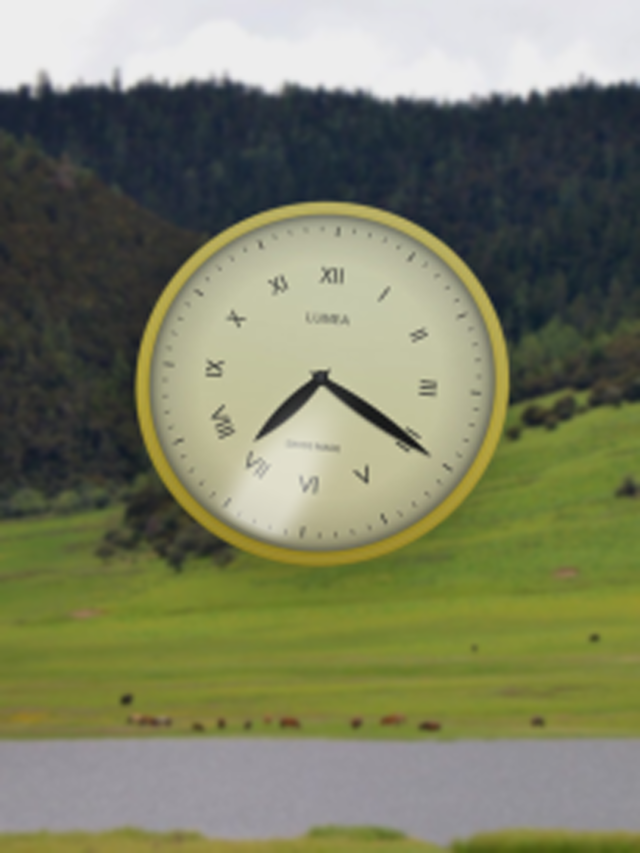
7:20
